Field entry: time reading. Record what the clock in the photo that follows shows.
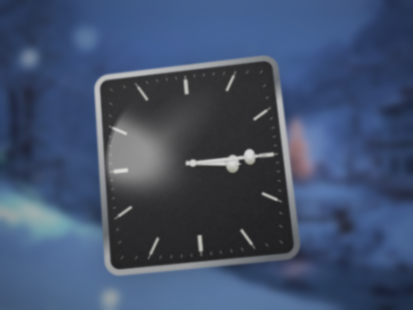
3:15
